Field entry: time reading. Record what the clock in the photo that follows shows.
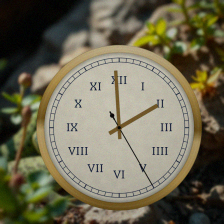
1:59:25
